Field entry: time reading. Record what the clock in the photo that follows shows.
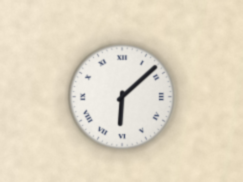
6:08
